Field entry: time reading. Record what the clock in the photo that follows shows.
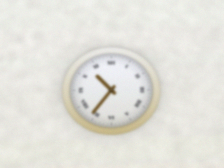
10:36
